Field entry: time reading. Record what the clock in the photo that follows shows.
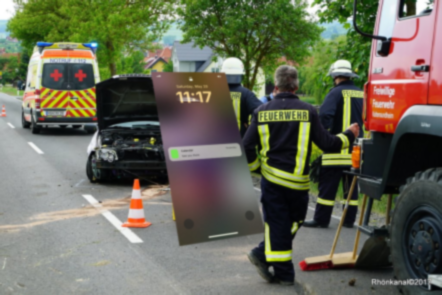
11:17
